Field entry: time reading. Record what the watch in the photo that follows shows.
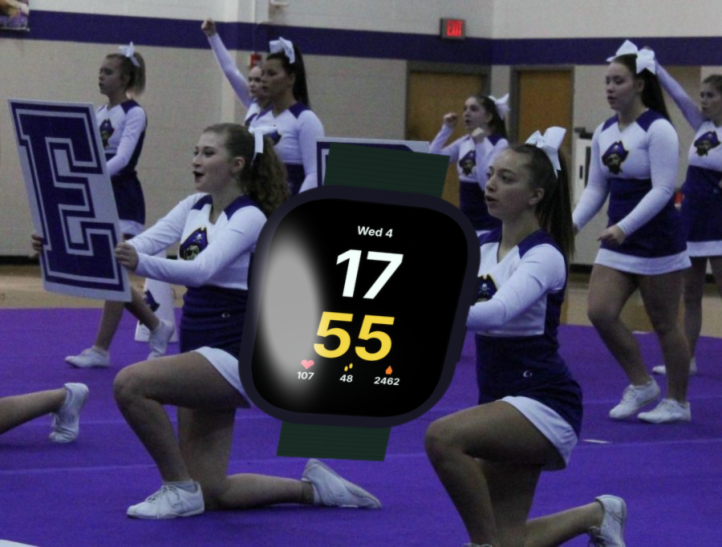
17:55
